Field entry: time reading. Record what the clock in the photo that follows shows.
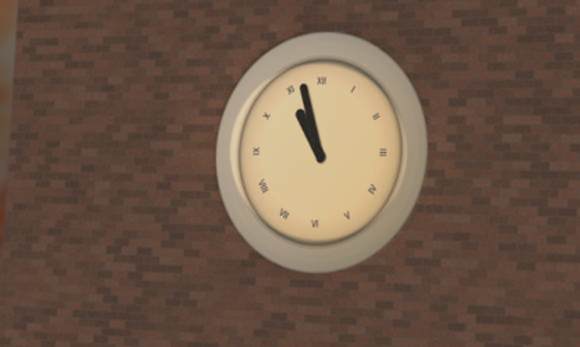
10:57
